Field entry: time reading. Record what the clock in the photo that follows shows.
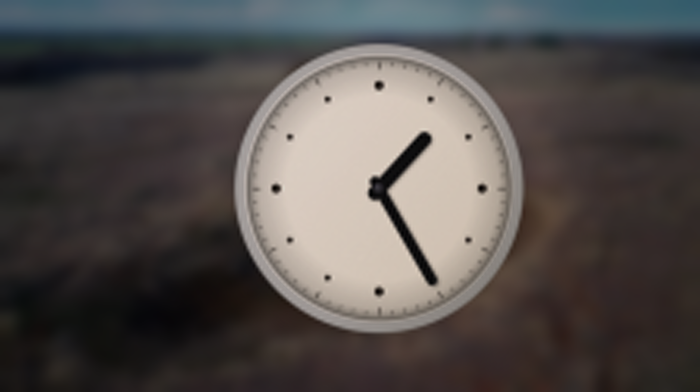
1:25
